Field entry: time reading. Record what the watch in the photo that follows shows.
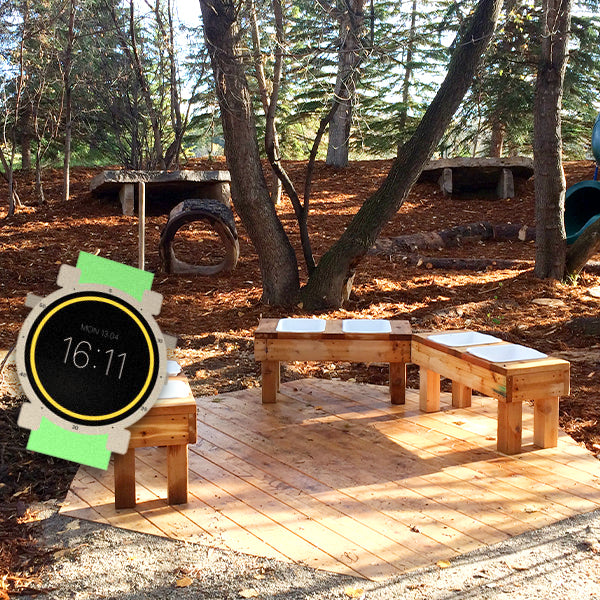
16:11
